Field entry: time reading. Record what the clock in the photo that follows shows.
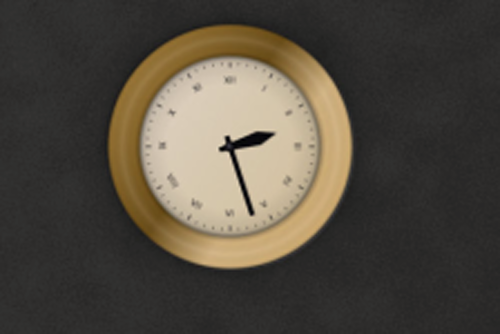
2:27
